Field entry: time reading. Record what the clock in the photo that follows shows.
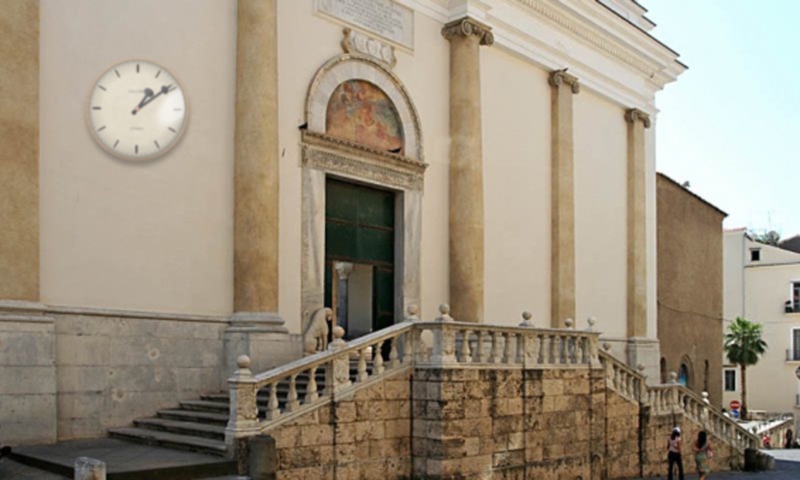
1:09
